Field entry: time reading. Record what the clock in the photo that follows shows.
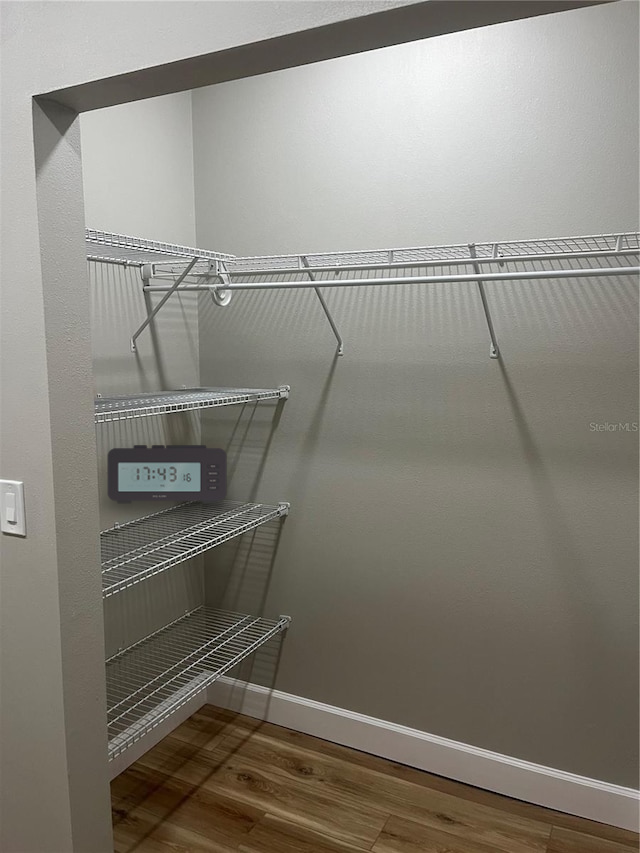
17:43:16
